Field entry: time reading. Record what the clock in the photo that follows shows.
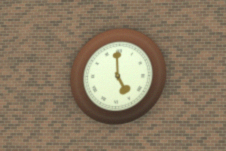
4:59
